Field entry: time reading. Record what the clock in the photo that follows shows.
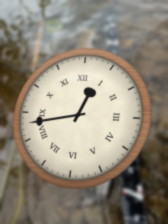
12:43
